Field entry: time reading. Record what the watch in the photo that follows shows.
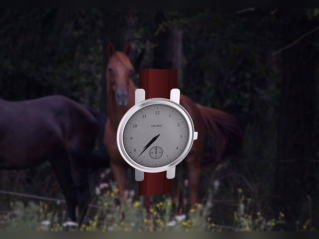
7:37
